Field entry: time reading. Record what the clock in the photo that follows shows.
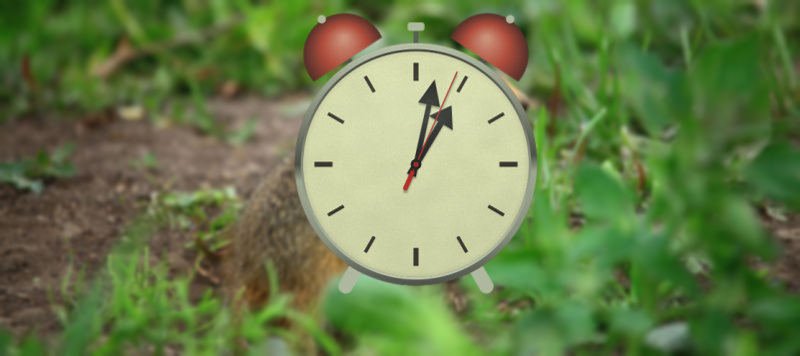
1:02:04
